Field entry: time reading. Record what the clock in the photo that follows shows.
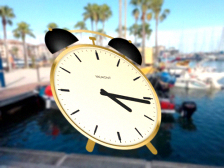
4:16
